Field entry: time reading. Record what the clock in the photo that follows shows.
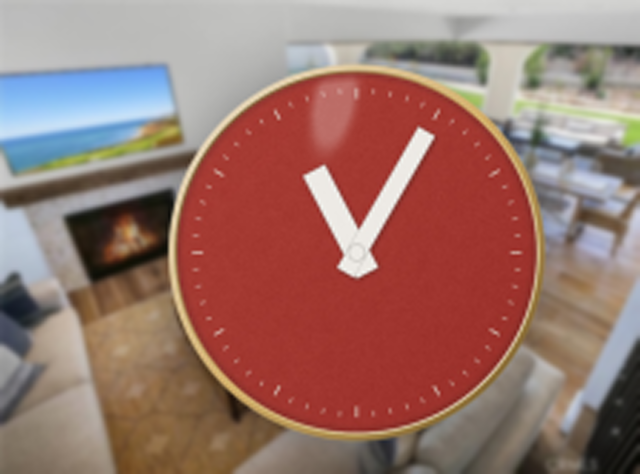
11:05
